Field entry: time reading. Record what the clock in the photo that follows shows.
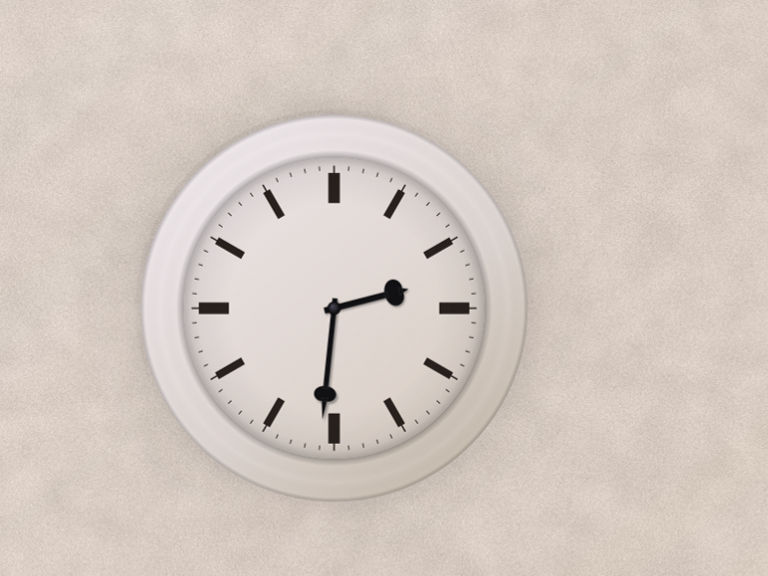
2:31
